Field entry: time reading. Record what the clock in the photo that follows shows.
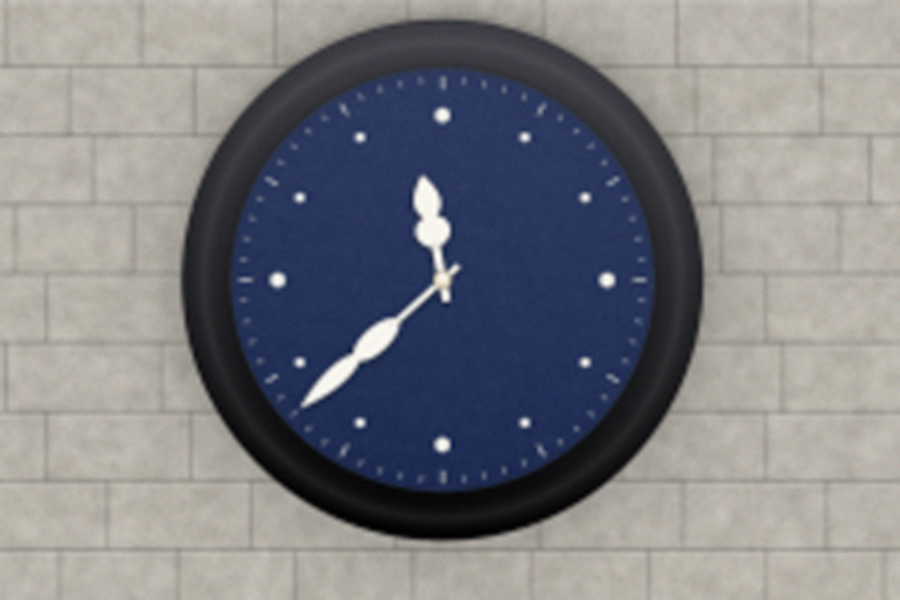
11:38
